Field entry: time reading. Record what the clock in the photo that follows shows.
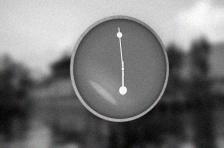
5:59
